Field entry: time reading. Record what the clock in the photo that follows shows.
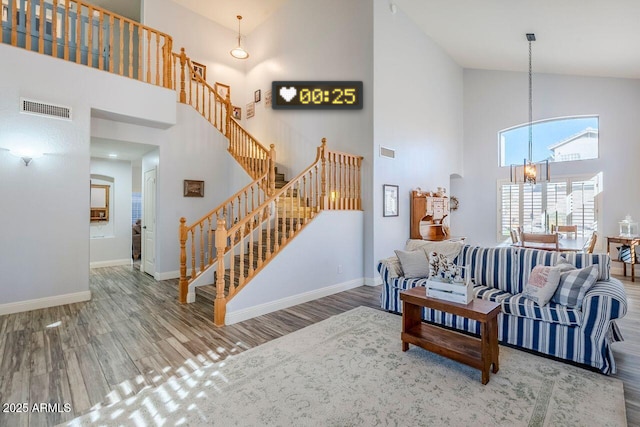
0:25
